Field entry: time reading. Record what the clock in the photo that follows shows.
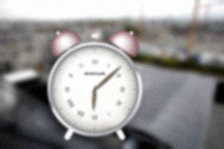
6:08
